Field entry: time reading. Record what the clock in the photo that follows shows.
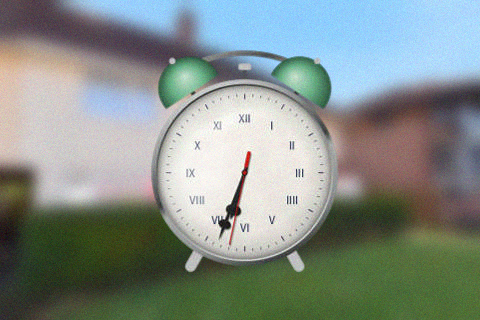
6:33:32
